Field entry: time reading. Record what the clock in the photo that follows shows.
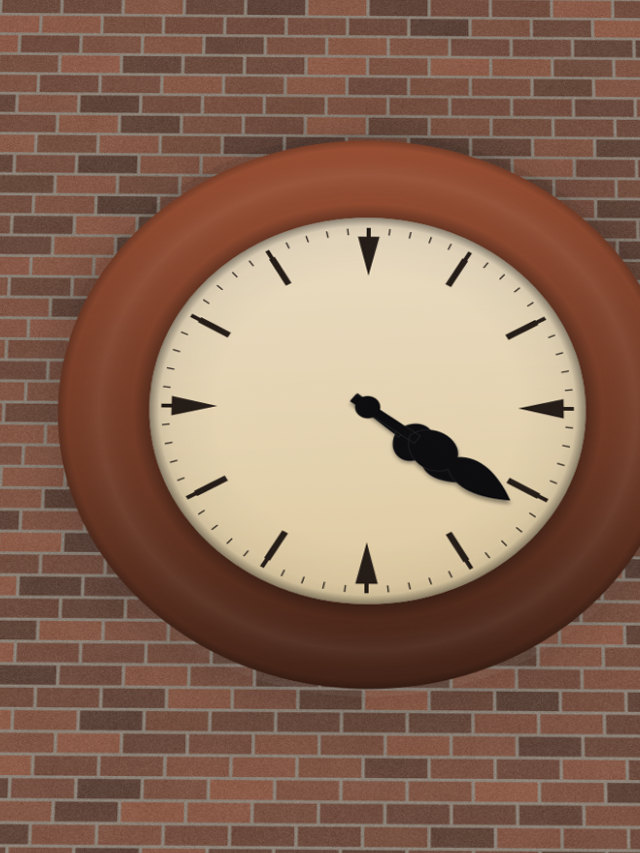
4:21
